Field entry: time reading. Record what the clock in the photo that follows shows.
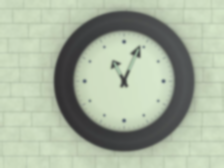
11:04
